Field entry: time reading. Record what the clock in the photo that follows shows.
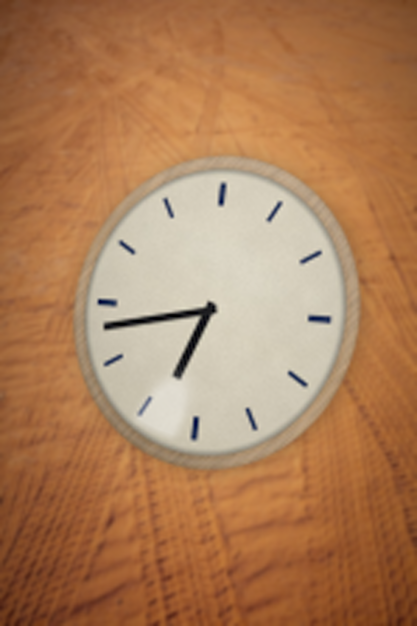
6:43
